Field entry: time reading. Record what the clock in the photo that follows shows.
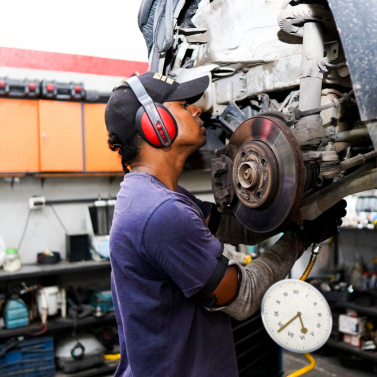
5:39
